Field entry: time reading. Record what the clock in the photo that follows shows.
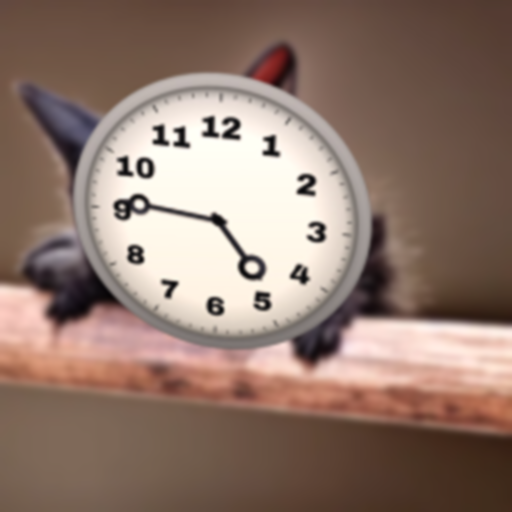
4:46
